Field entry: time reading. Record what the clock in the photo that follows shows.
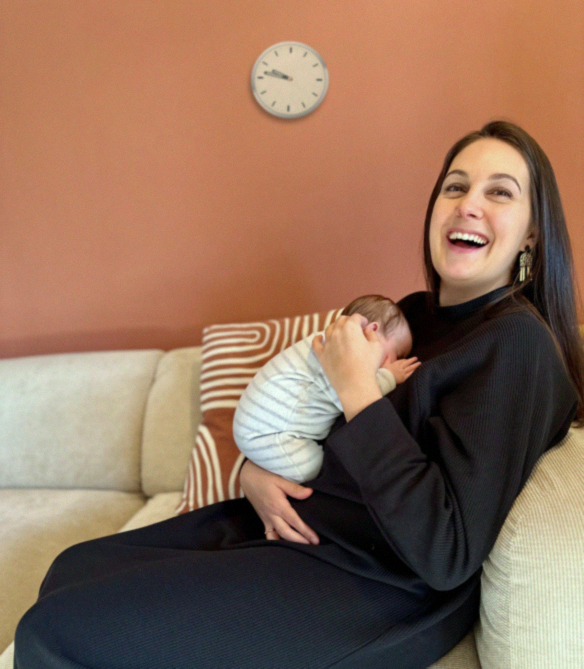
9:47
